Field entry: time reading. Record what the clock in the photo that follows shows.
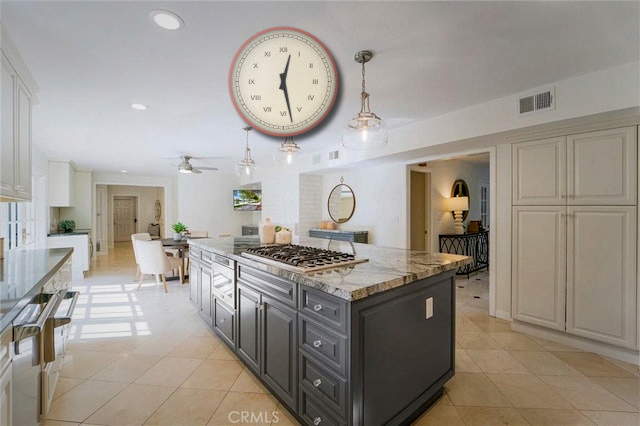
12:28
